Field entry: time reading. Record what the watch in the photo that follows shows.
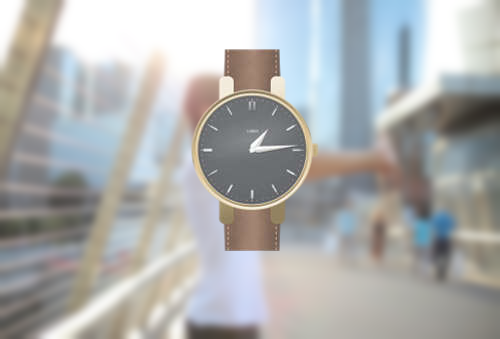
1:14
